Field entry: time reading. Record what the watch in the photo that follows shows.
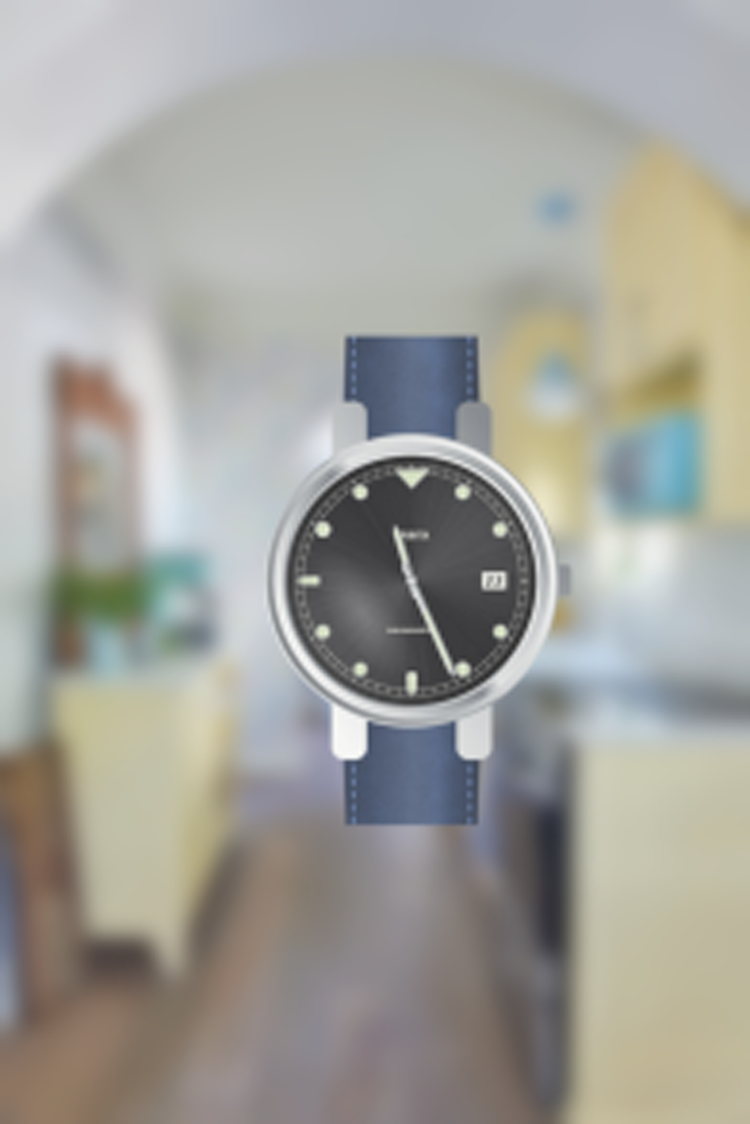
11:26
